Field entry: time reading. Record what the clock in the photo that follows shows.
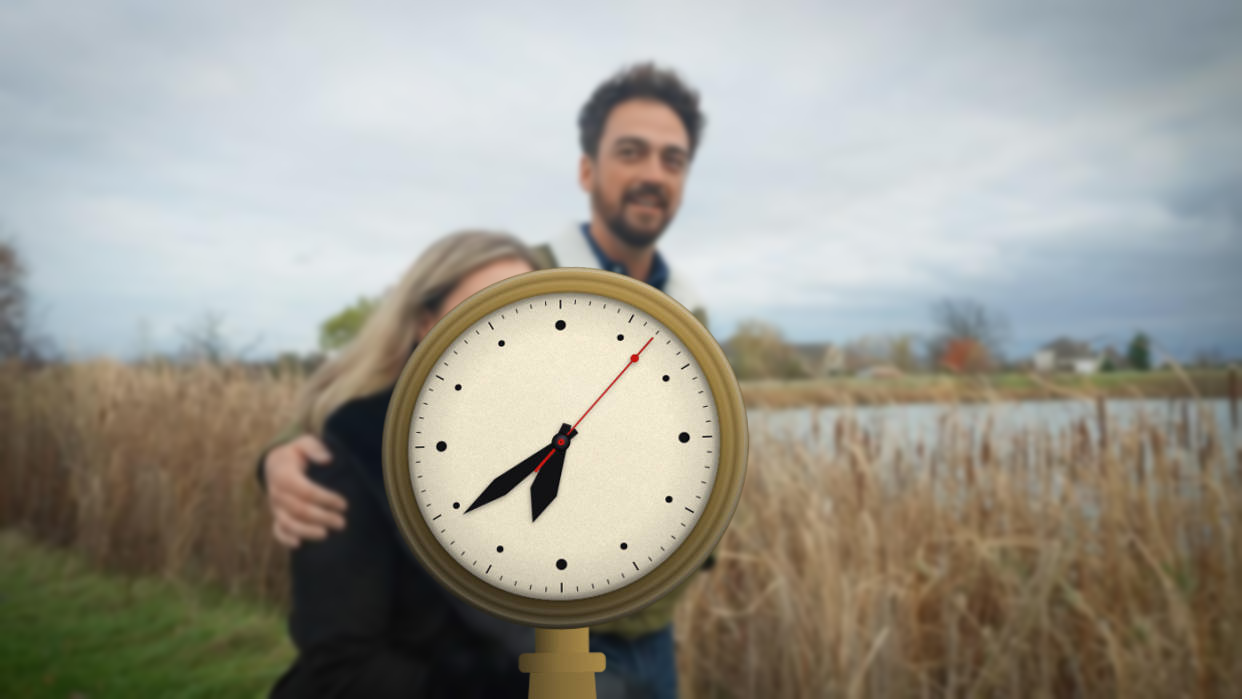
6:39:07
